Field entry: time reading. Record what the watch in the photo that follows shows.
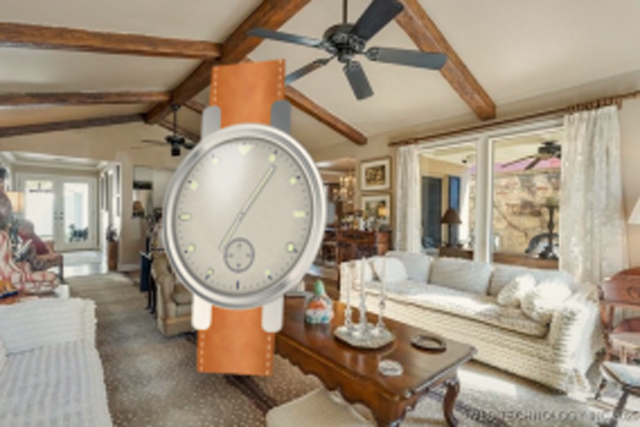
7:06
